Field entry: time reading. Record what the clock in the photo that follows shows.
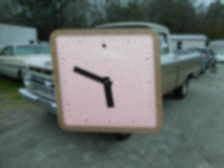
5:49
